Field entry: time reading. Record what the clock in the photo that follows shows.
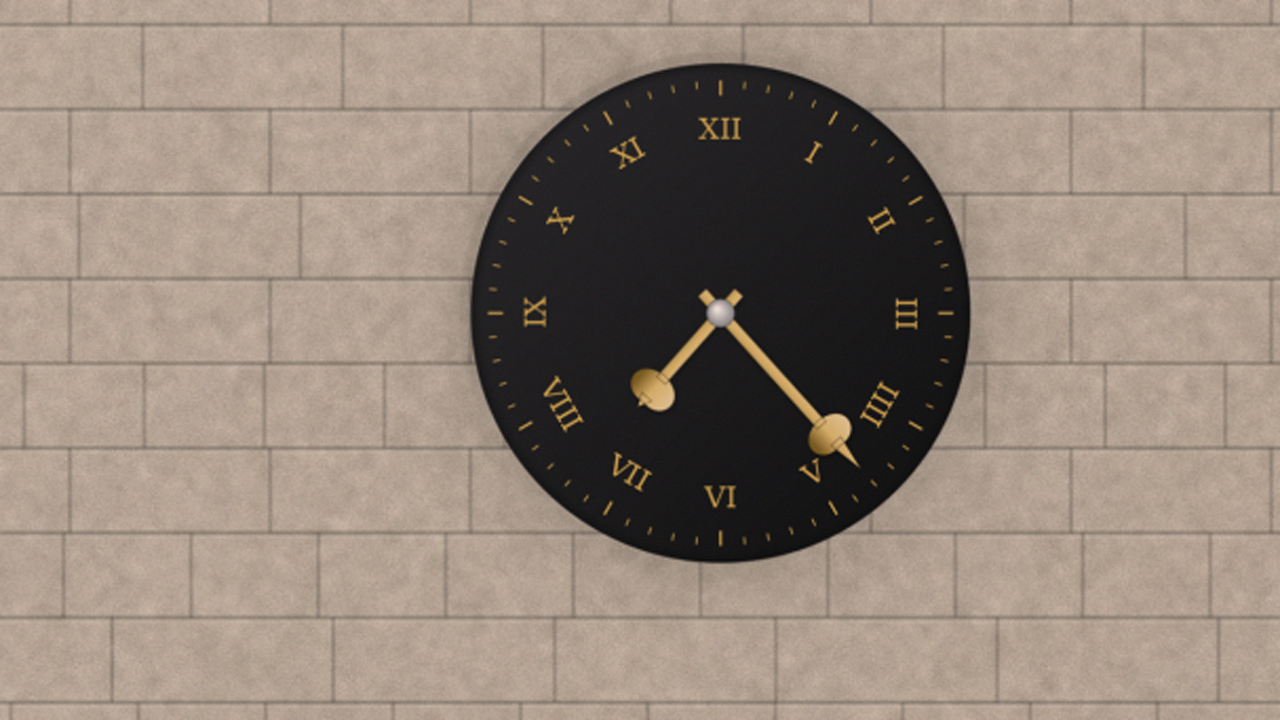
7:23
